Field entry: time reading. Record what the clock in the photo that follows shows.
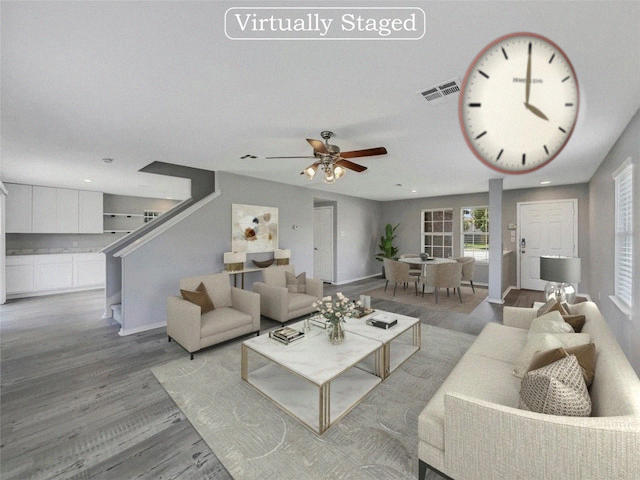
4:00
